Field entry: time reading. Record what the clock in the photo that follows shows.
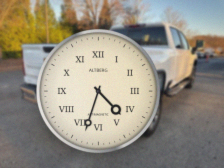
4:33
